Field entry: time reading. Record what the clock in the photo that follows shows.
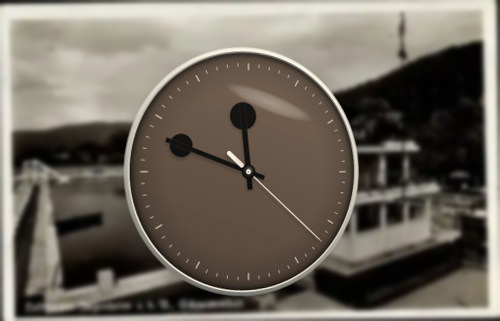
11:48:22
